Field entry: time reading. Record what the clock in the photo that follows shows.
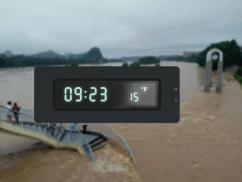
9:23
